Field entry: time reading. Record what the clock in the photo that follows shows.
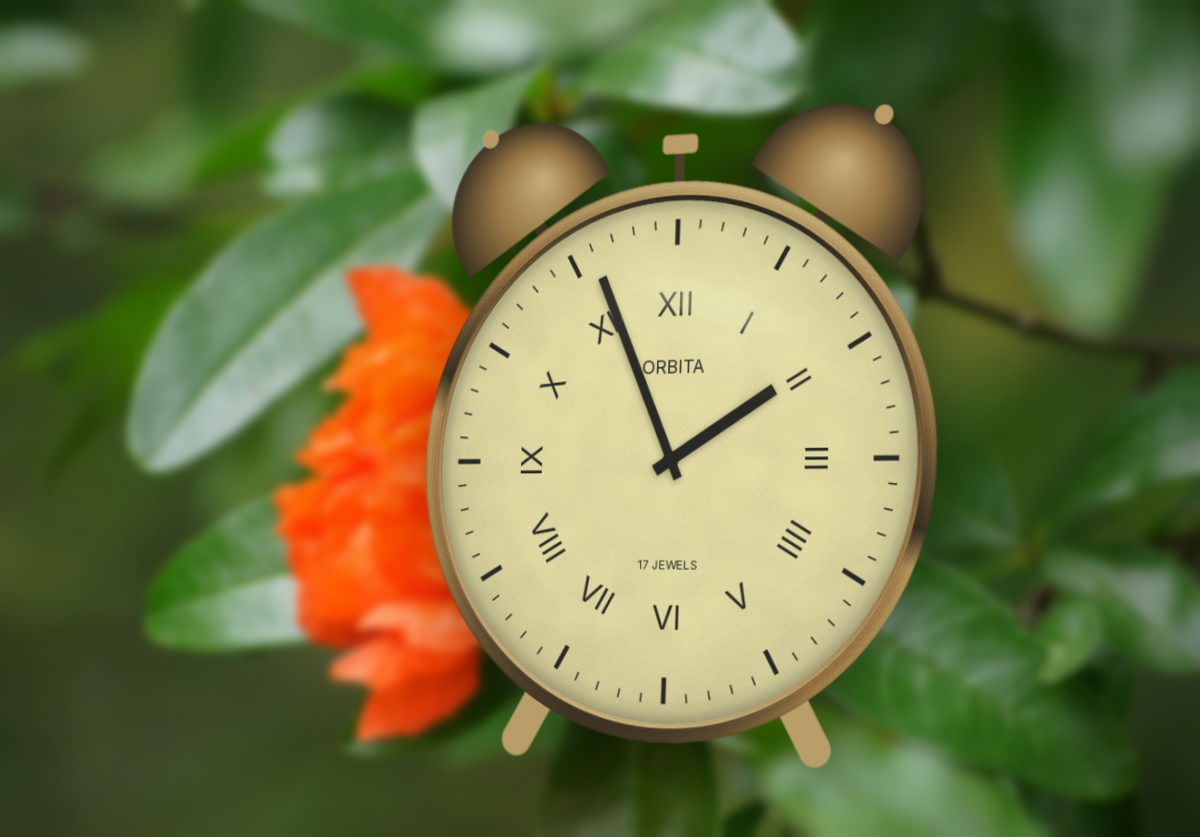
1:56
